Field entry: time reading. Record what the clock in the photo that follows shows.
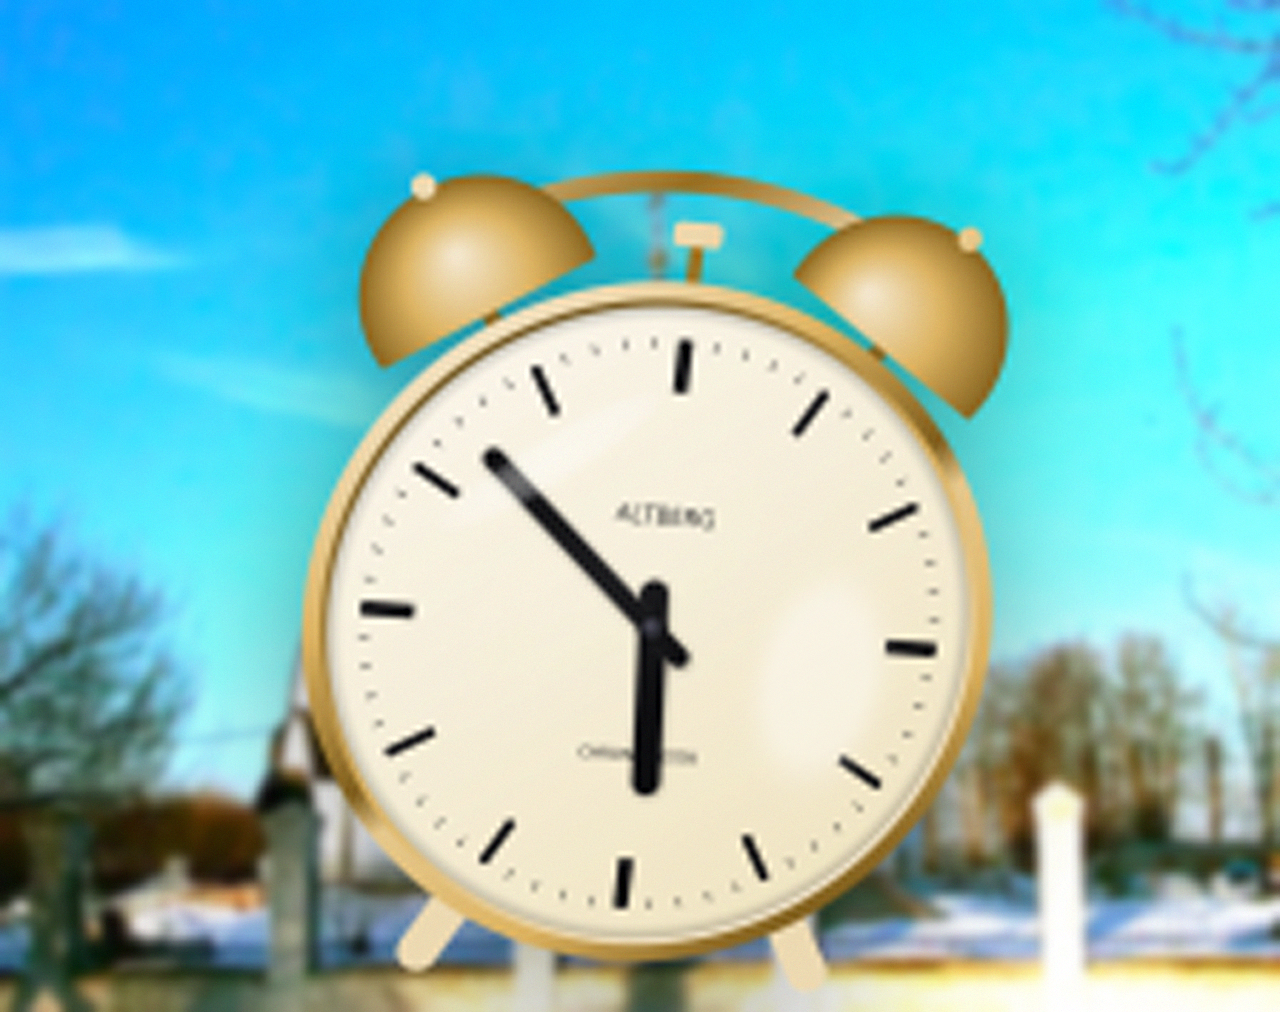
5:52
